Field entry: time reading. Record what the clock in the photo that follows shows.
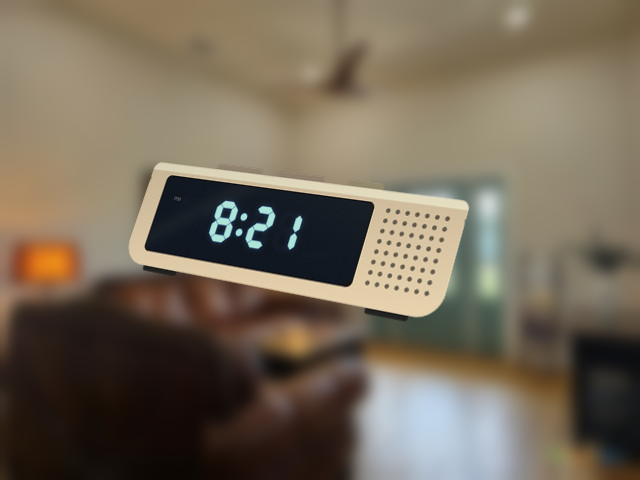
8:21
